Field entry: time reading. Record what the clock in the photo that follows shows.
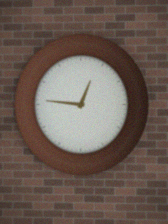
12:46
